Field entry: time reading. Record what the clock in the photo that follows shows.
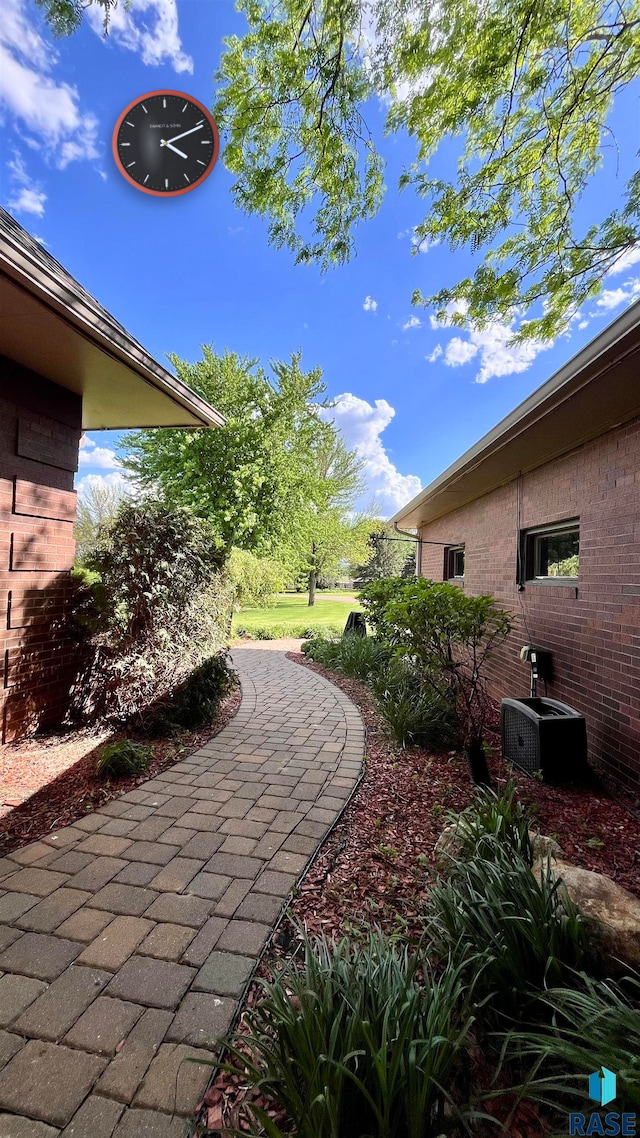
4:11
